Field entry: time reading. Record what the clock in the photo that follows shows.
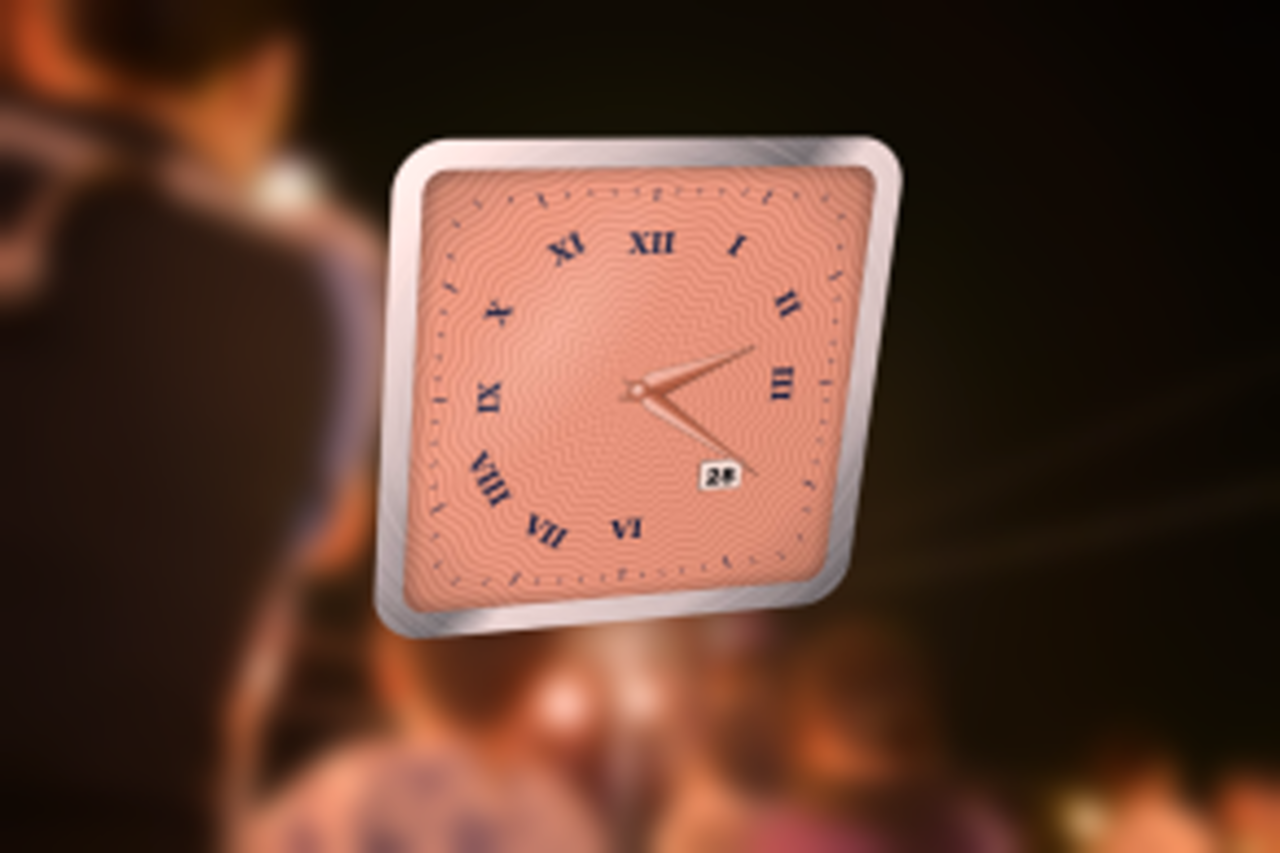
2:21
